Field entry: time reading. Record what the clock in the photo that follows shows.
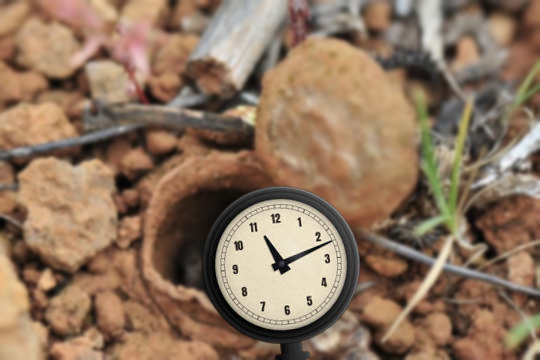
11:12
